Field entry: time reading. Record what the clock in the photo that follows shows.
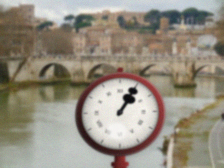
1:05
